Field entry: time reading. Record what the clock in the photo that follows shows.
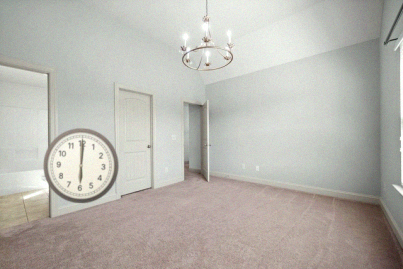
6:00
